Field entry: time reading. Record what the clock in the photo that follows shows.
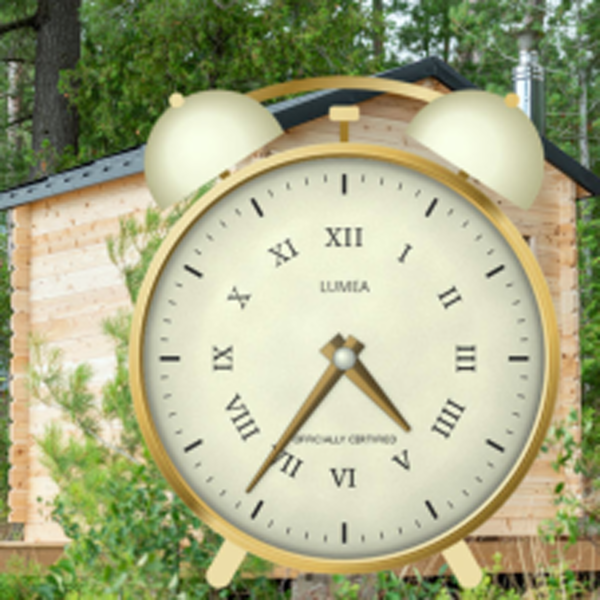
4:36
